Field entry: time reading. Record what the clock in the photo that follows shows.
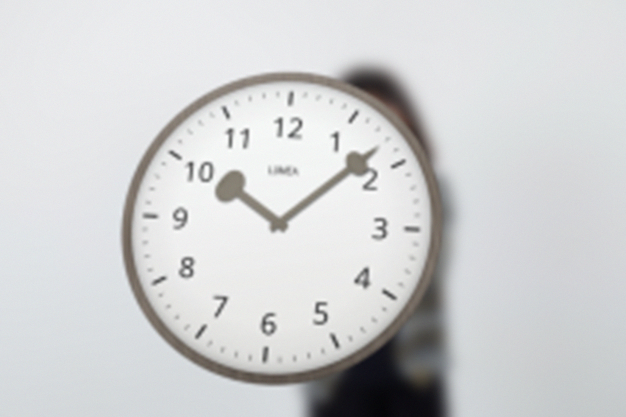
10:08
